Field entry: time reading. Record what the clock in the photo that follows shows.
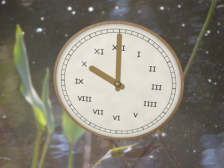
10:00
